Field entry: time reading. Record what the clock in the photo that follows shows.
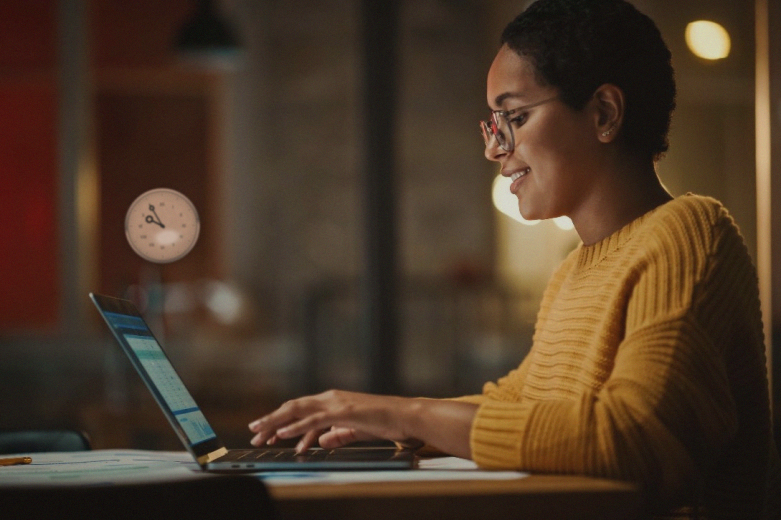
9:55
